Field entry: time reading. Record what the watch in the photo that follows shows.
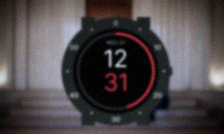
12:31
